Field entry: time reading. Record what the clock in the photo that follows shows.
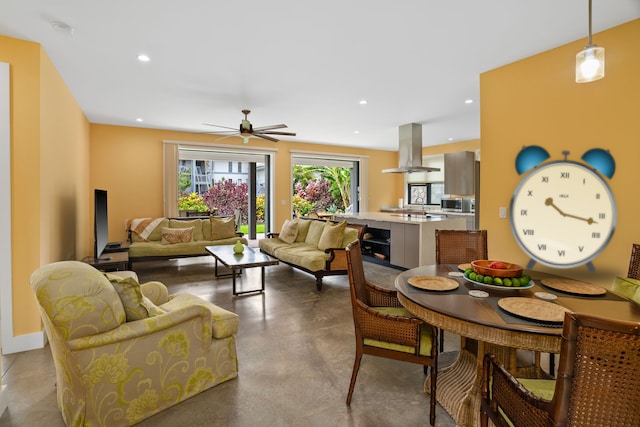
10:17
